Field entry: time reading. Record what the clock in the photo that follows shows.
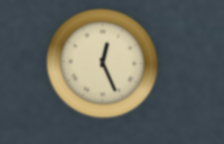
12:26
